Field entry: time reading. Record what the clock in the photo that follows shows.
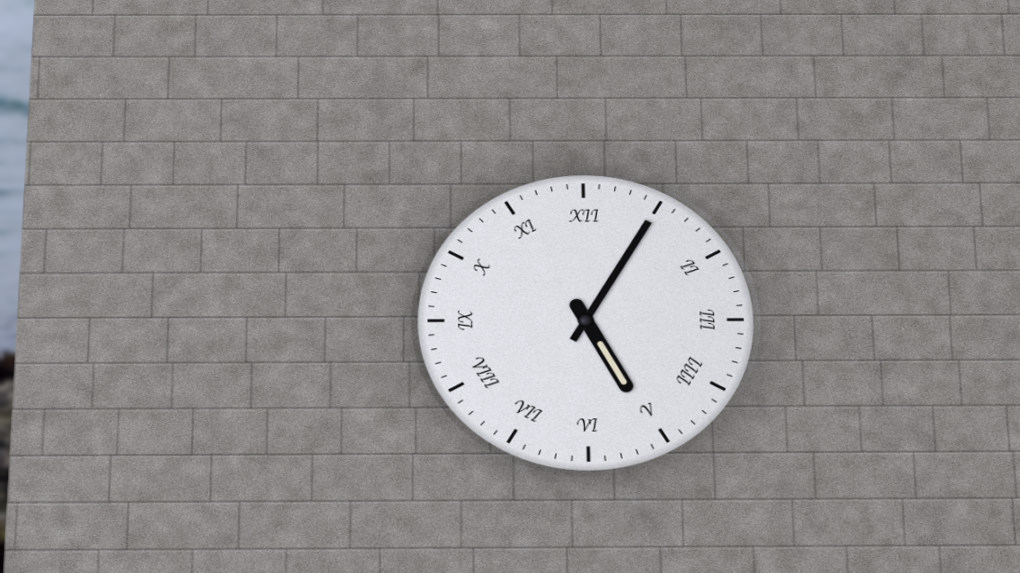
5:05
